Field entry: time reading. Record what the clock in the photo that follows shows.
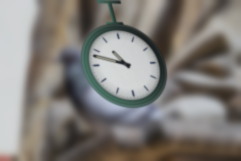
10:48
